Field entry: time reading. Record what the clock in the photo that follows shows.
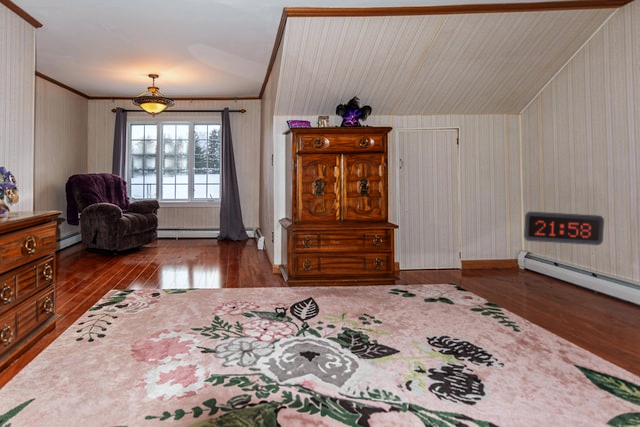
21:58
